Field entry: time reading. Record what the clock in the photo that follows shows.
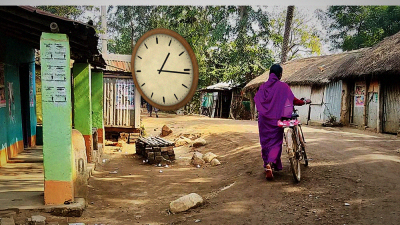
1:16
